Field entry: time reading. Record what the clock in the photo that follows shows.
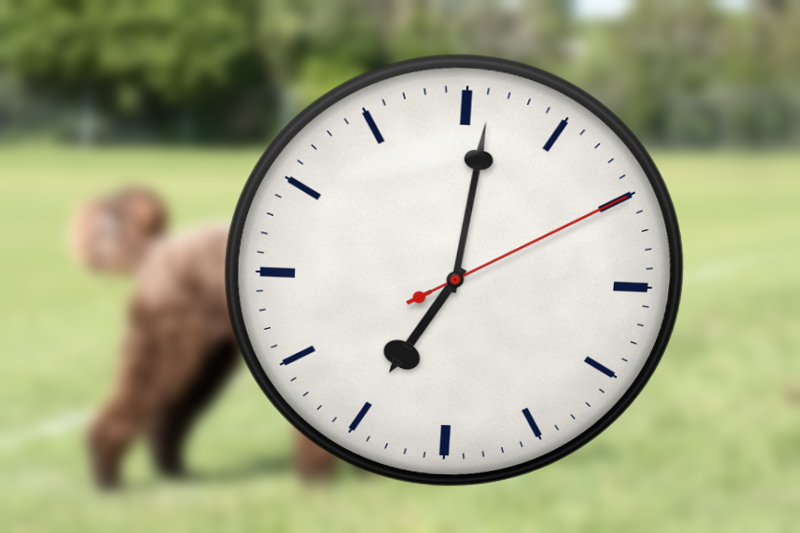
7:01:10
